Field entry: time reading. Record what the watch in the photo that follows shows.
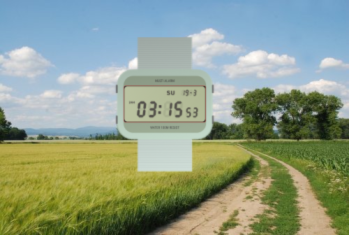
3:15:53
